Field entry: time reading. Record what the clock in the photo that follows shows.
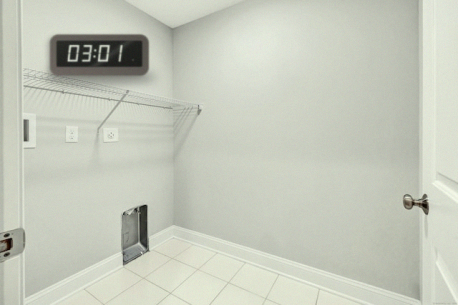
3:01
